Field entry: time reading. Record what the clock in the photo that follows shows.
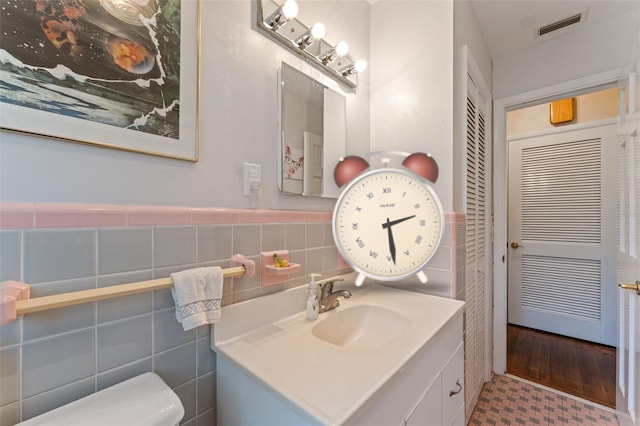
2:29
